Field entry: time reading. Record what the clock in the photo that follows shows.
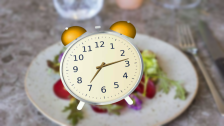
7:13
